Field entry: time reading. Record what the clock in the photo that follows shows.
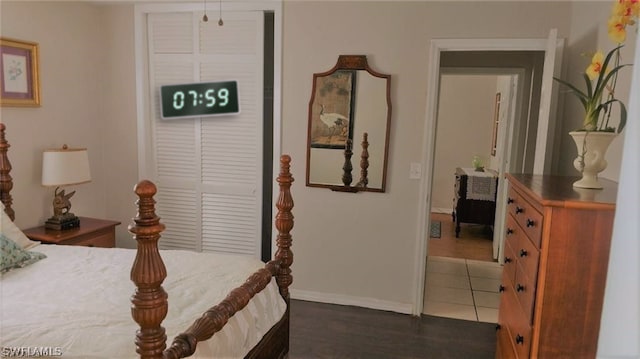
7:59
